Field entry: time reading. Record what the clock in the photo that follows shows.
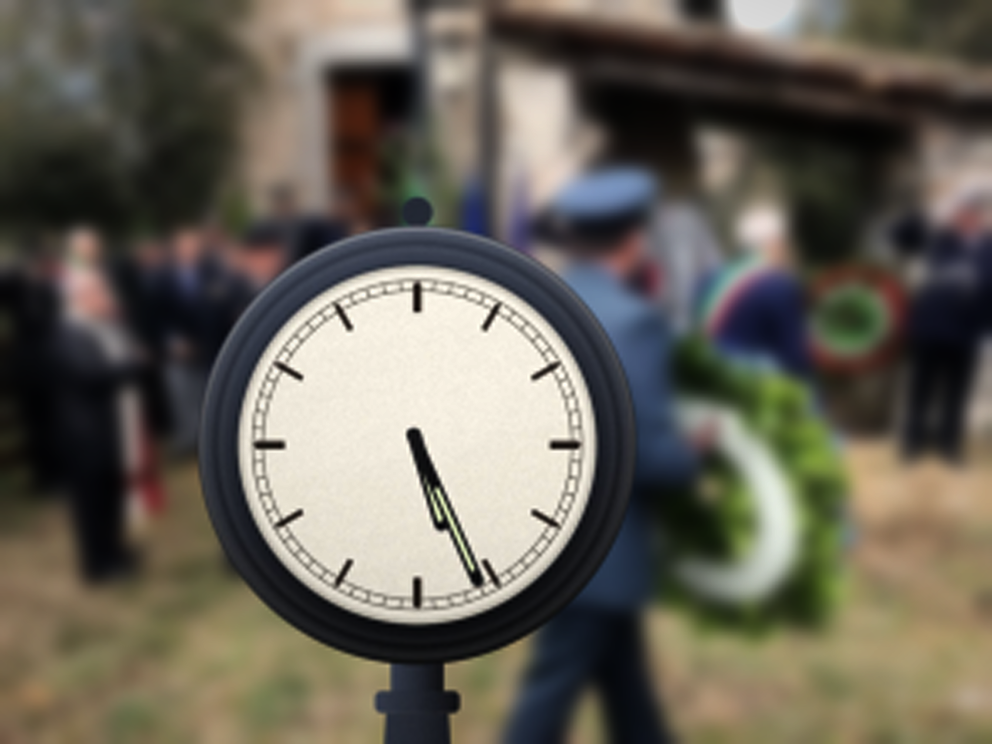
5:26
